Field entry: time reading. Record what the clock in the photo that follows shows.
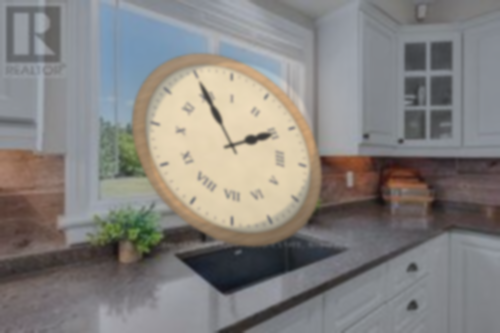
3:00
